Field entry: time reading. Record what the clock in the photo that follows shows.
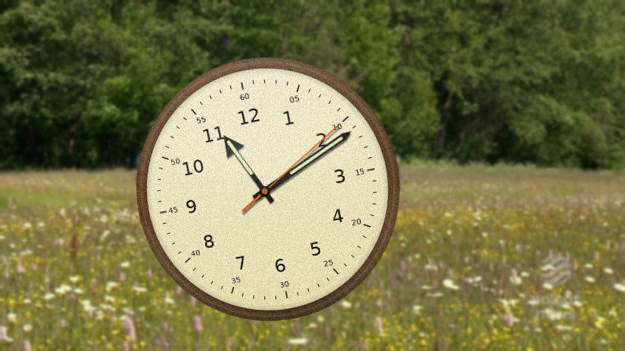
11:11:10
